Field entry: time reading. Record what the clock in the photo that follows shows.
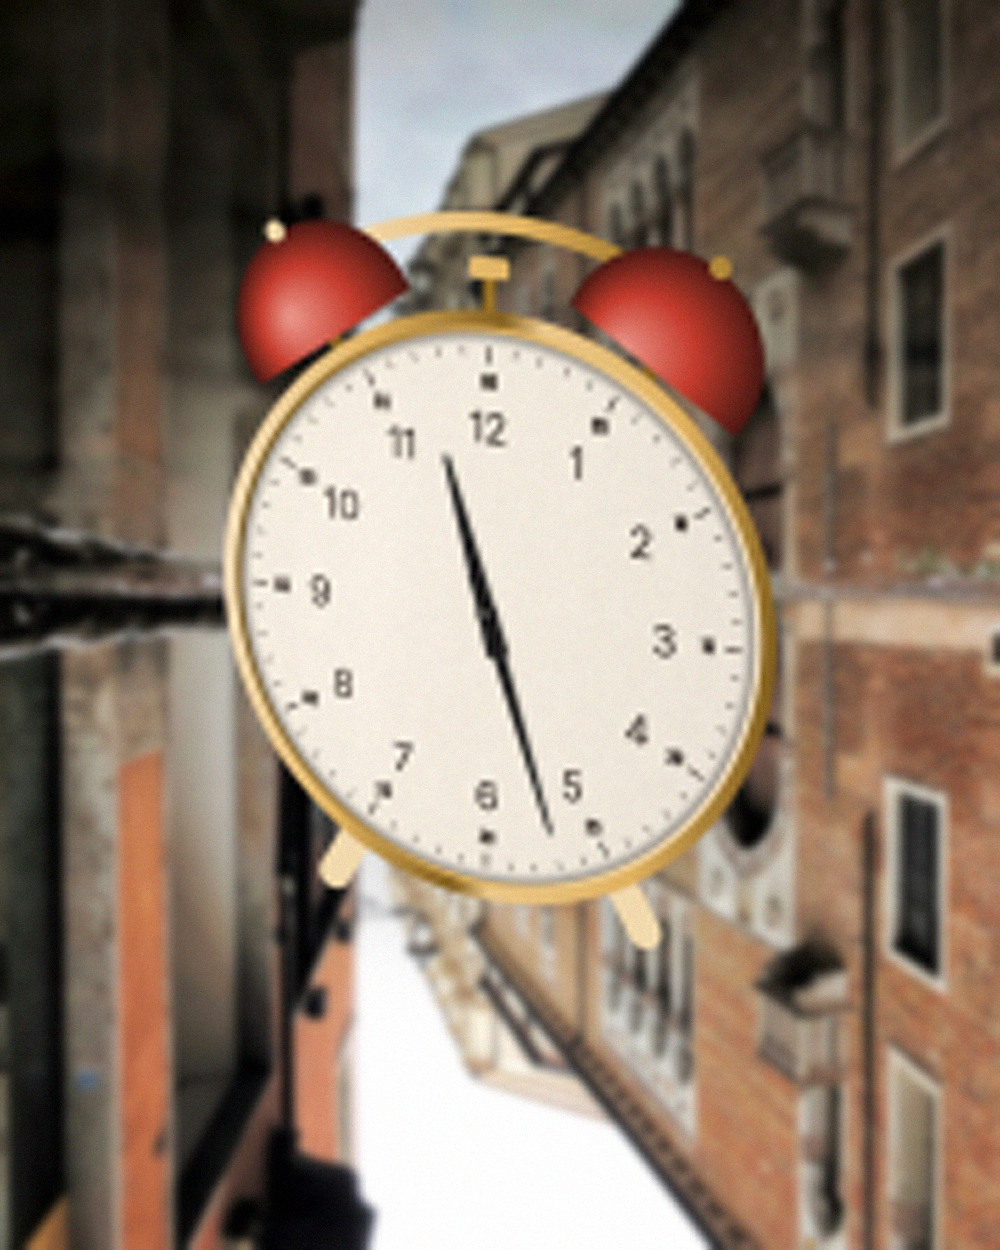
11:27
